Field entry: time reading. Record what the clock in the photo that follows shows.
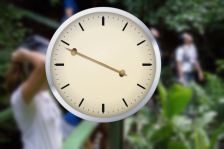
3:49
